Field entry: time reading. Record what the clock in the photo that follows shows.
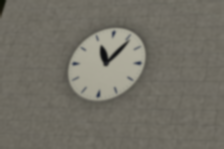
11:06
